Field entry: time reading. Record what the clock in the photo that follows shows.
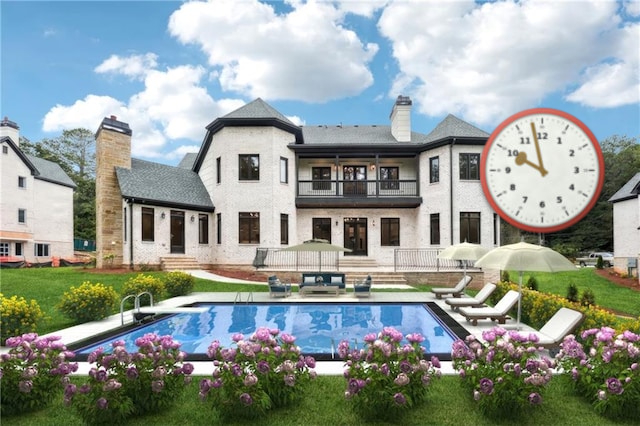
9:58
